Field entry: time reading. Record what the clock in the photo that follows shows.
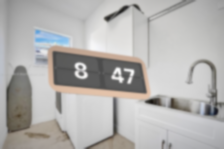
8:47
